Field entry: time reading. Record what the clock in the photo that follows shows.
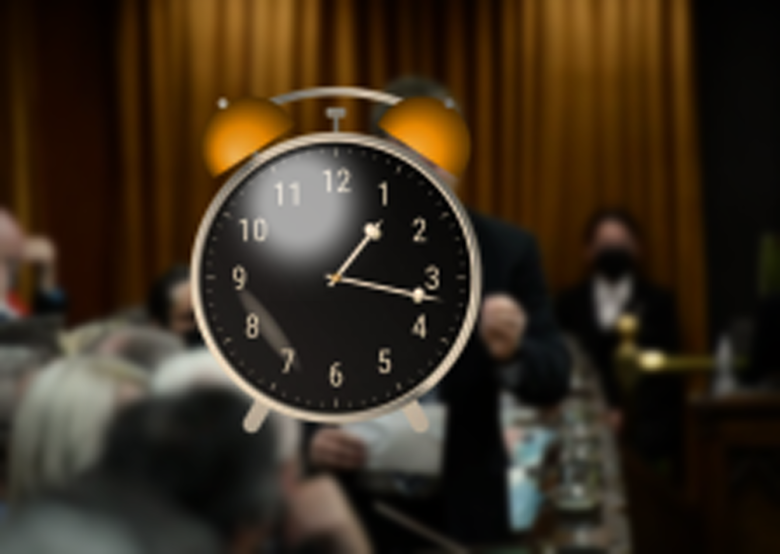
1:17
